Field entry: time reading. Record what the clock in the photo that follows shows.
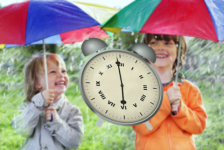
5:59
